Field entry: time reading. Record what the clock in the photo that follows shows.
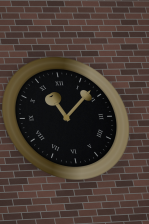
11:08
